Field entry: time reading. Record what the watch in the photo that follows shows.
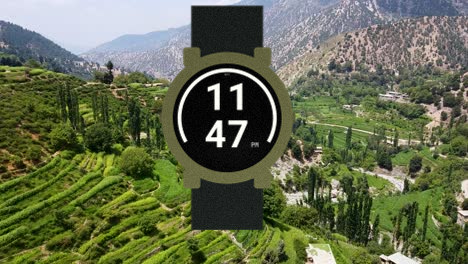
11:47
